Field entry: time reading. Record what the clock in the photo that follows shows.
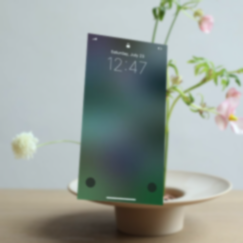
12:47
